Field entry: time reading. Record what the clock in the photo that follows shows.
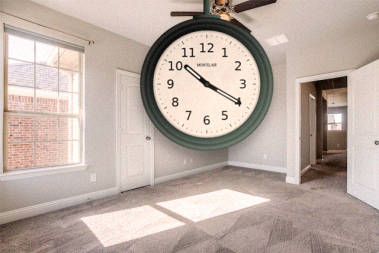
10:20
